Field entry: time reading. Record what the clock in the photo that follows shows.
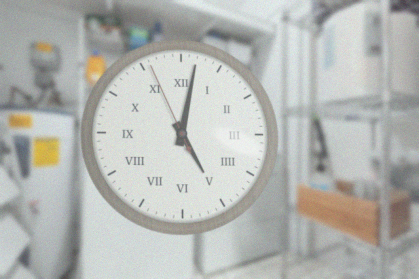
5:01:56
